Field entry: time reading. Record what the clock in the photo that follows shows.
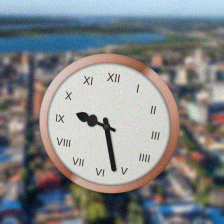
9:27
